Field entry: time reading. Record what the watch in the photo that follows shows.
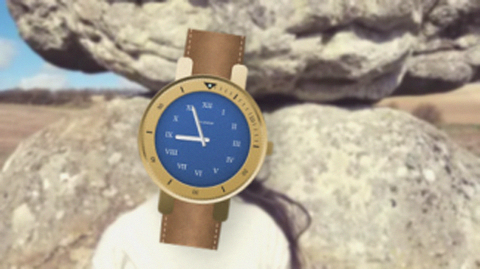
8:56
